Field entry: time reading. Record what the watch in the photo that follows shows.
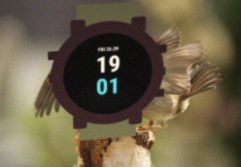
19:01
